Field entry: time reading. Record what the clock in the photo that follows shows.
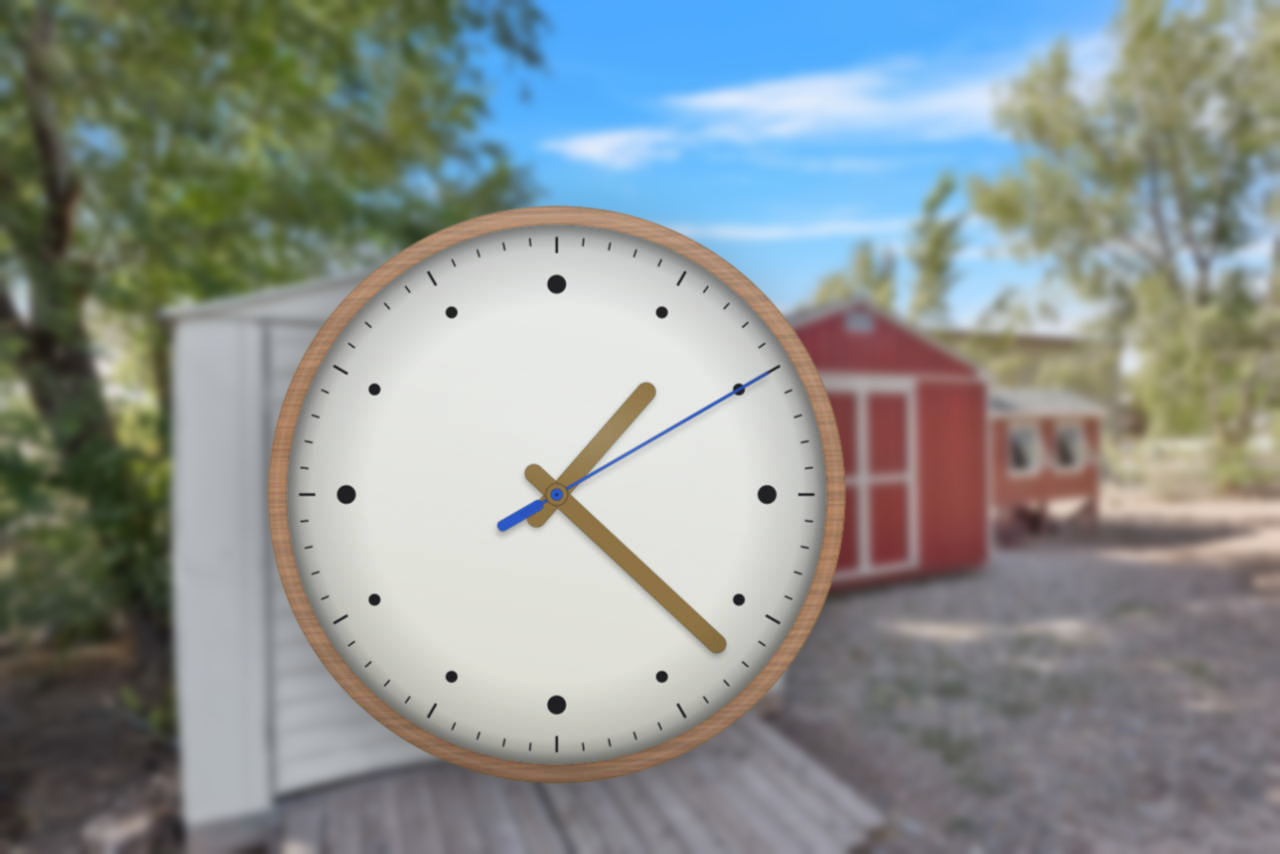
1:22:10
